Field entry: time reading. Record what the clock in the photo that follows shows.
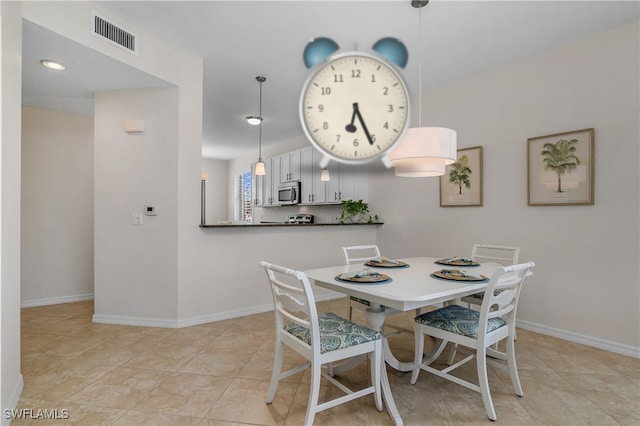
6:26
